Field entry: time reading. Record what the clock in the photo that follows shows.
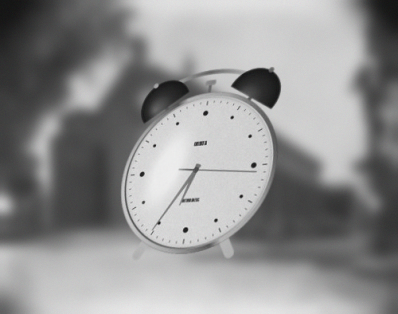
6:35:16
